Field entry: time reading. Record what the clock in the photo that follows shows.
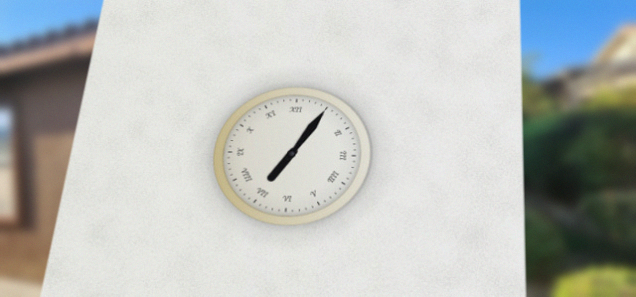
7:05
